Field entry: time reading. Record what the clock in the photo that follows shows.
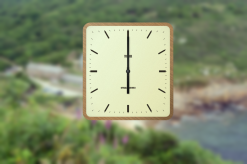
6:00
